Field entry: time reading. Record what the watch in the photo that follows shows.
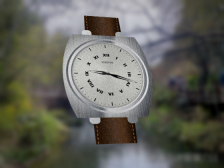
9:18
